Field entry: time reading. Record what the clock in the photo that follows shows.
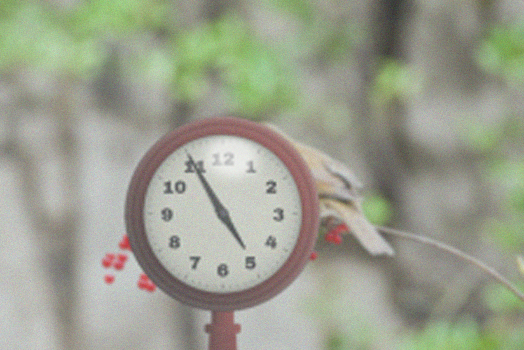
4:55
